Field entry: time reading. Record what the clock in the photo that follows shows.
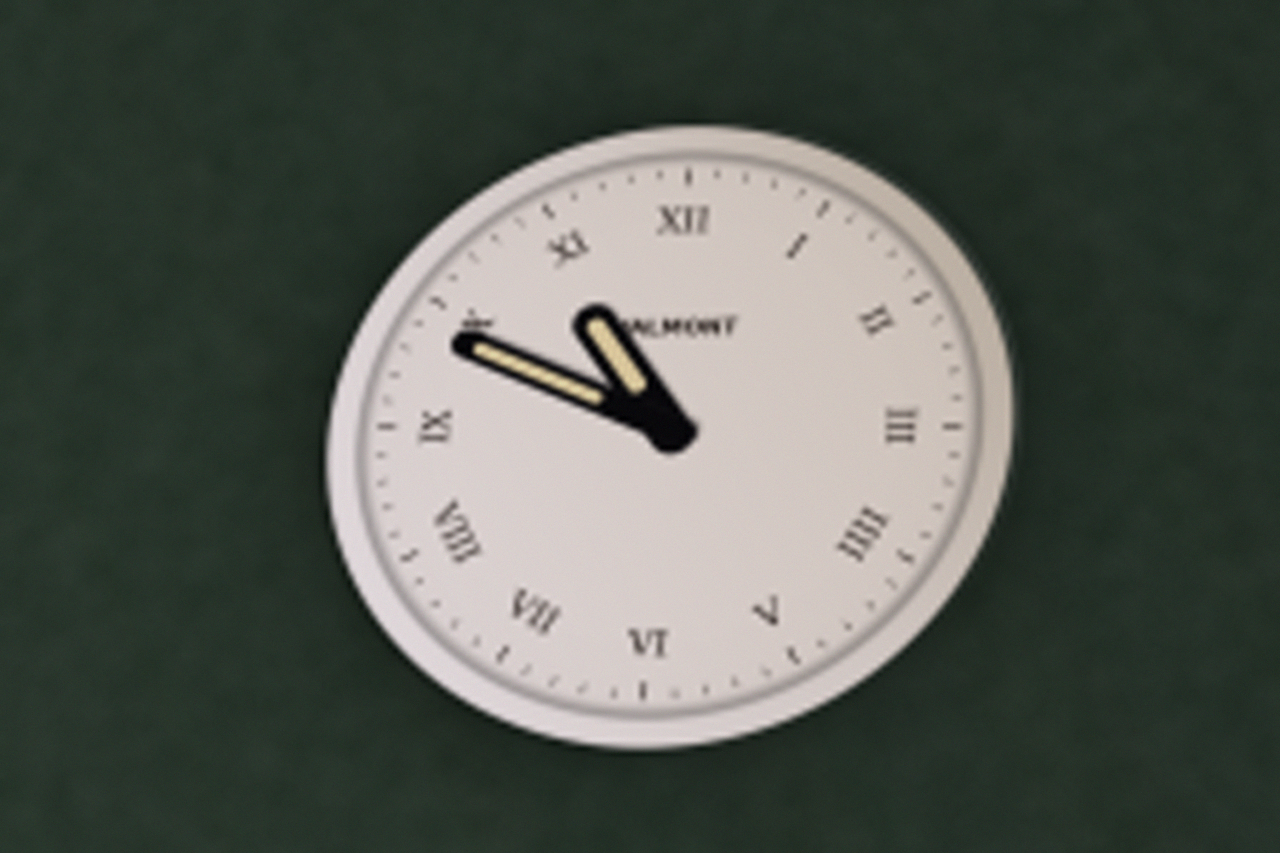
10:49
